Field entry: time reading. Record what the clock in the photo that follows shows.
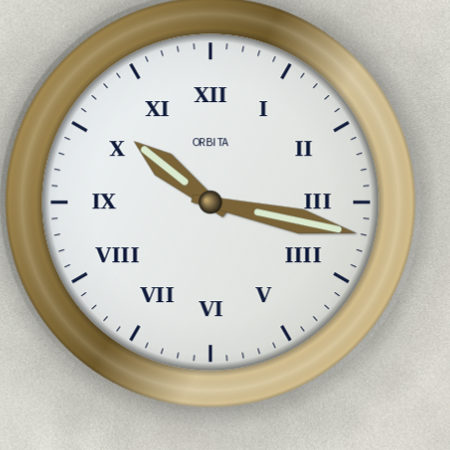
10:17
